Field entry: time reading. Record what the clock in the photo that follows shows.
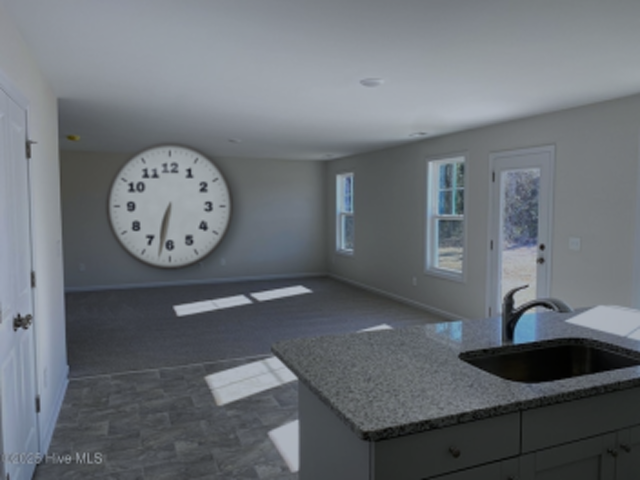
6:32
